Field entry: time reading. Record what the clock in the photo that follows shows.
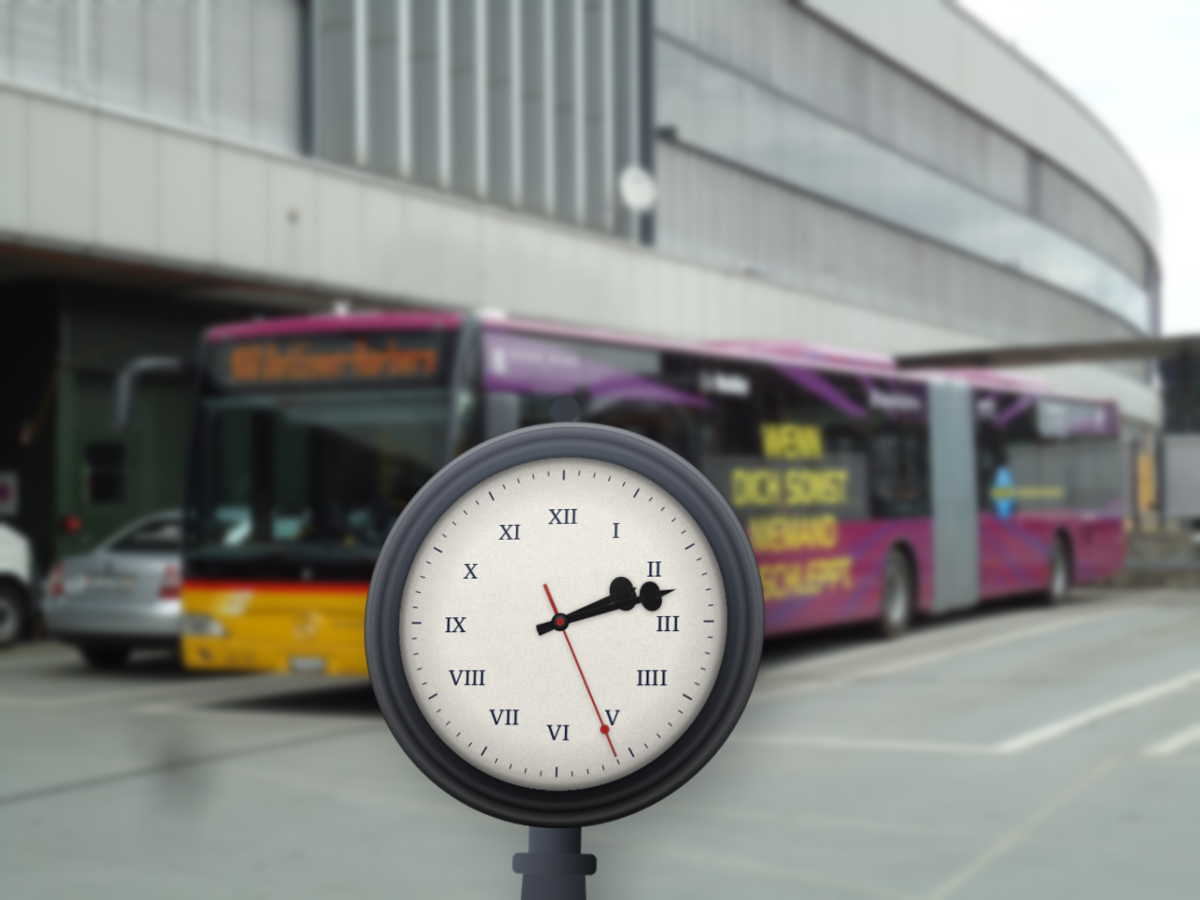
2:12:26
